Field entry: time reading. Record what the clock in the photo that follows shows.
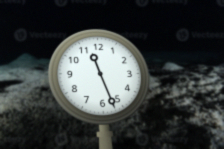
11:27
